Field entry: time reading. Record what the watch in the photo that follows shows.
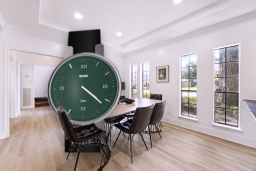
4:22
